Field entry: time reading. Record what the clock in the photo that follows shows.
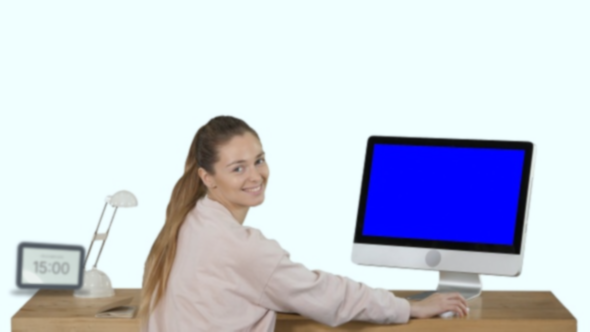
15:00
